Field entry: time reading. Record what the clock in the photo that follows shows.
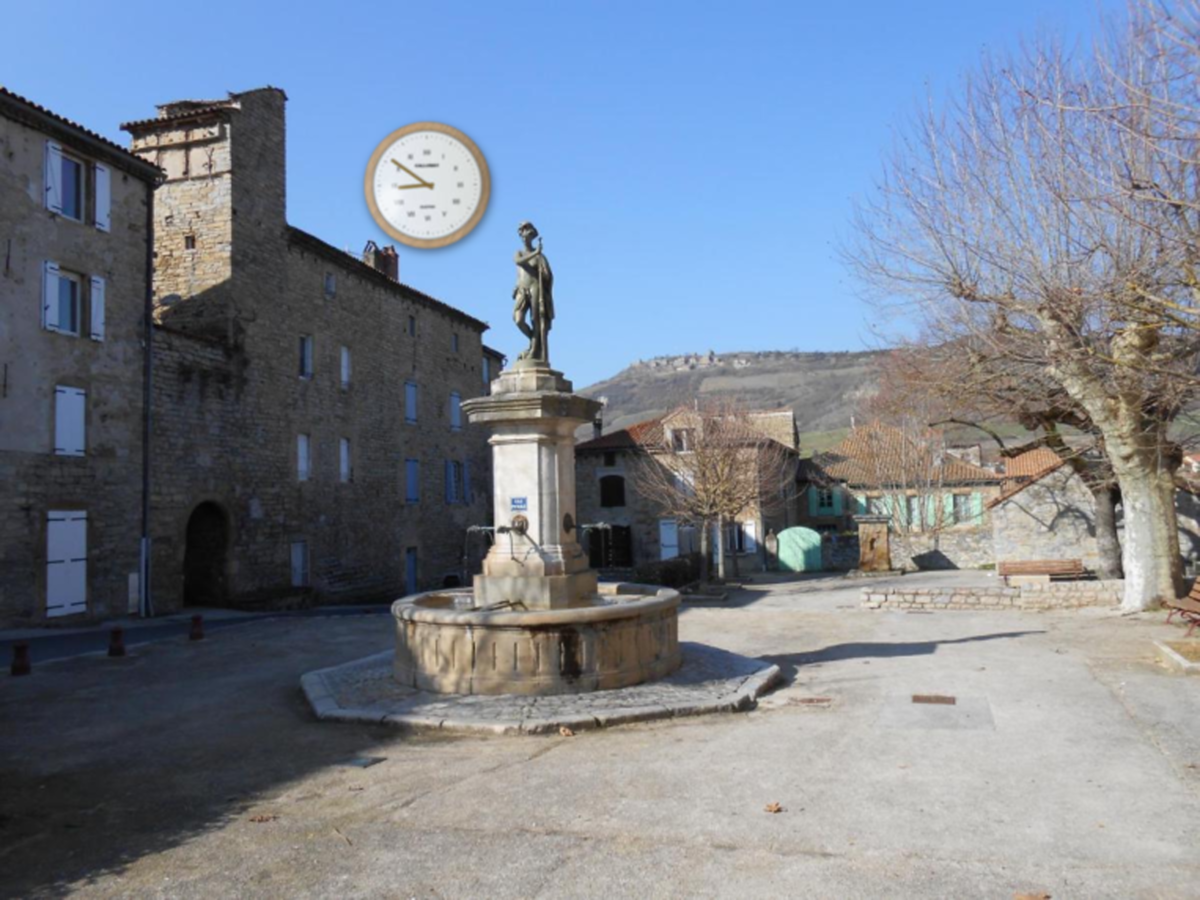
8:51
